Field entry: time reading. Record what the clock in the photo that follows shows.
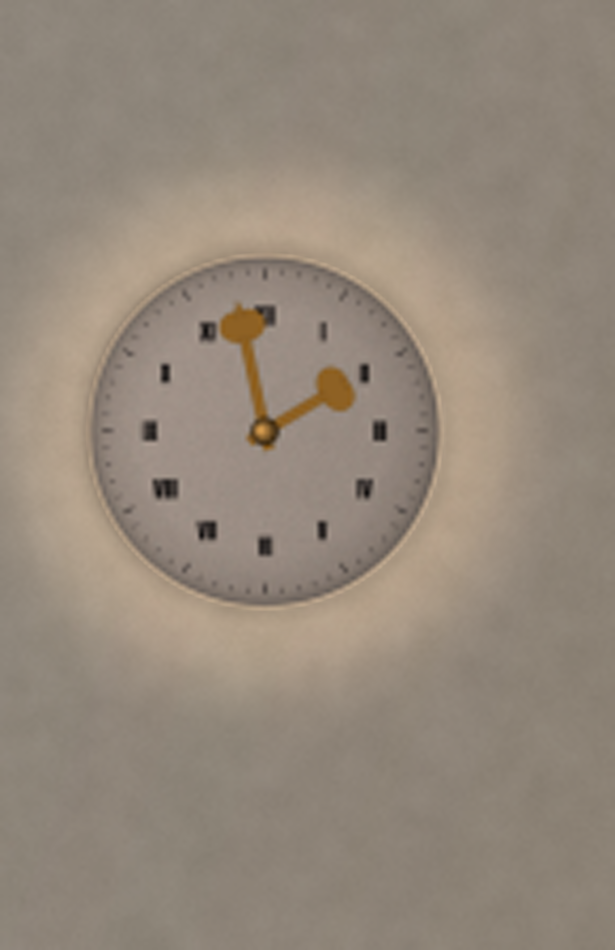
1:58
